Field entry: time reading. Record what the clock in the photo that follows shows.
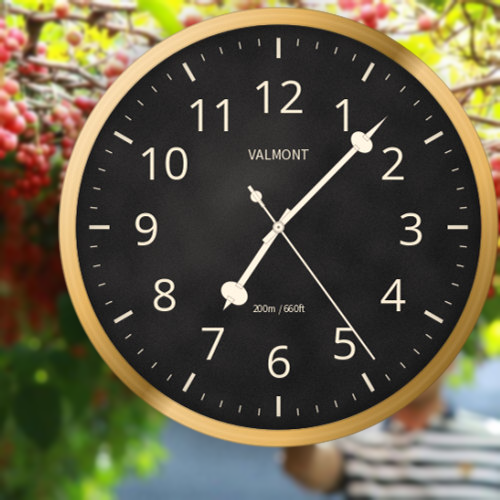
7:07:24
